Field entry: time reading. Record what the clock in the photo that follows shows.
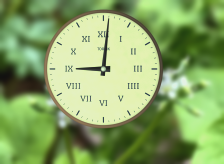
9:01
